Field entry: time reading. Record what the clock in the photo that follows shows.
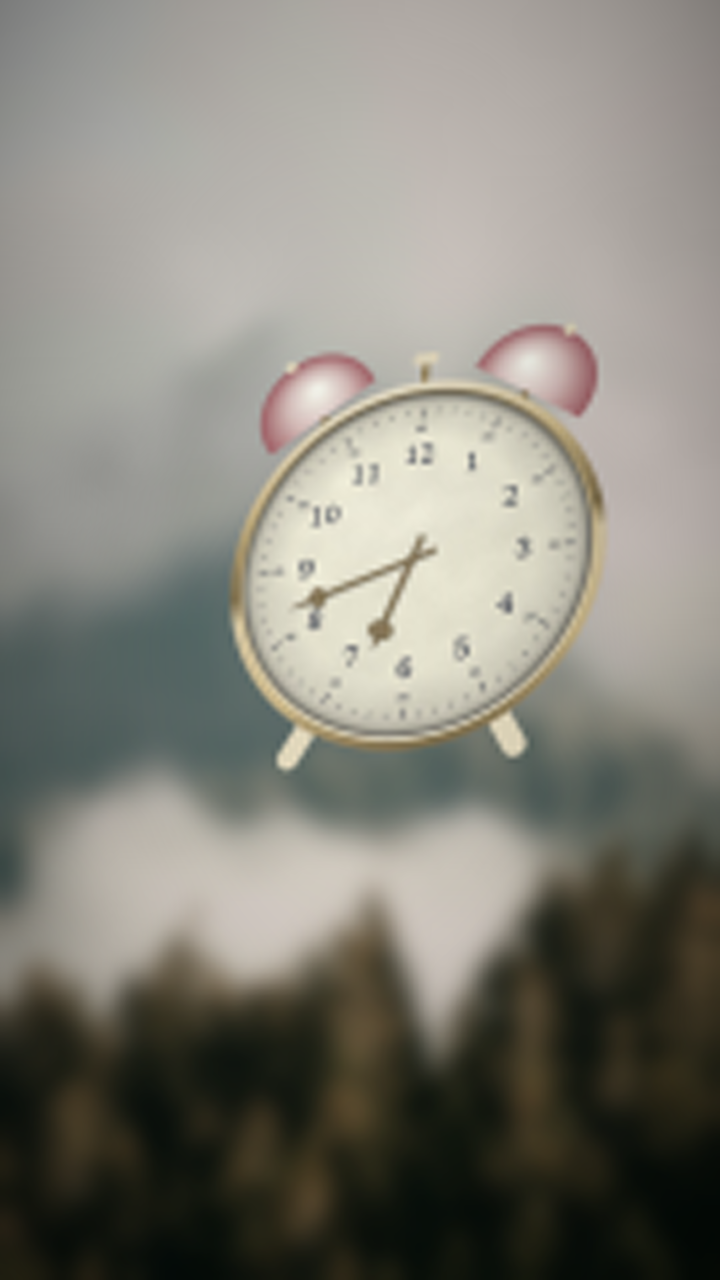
6:42
